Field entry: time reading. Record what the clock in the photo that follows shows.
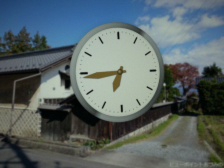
6:44
